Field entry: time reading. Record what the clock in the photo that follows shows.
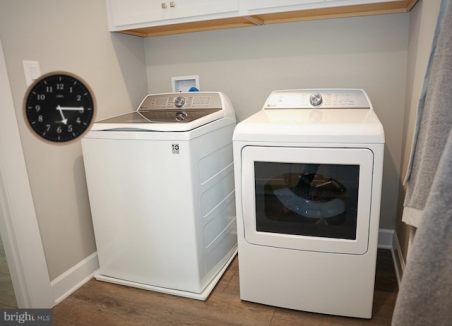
5:15
